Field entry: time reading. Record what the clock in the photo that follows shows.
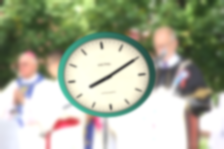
8:10
